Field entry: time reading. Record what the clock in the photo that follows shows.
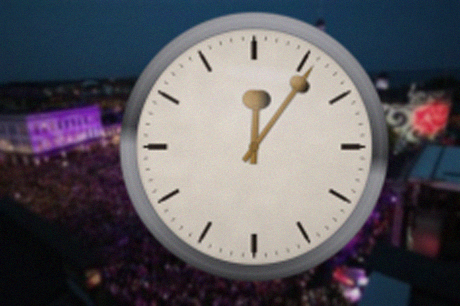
12:06
